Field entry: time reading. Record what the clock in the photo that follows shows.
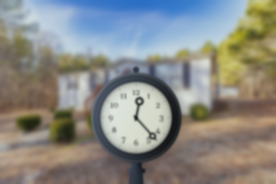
12:23
